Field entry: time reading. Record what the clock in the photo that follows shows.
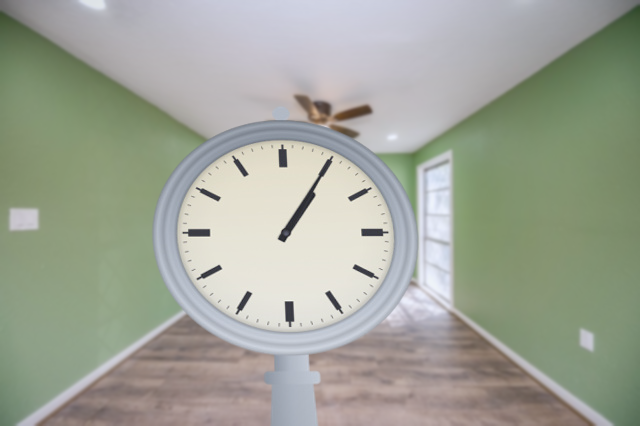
1:05
